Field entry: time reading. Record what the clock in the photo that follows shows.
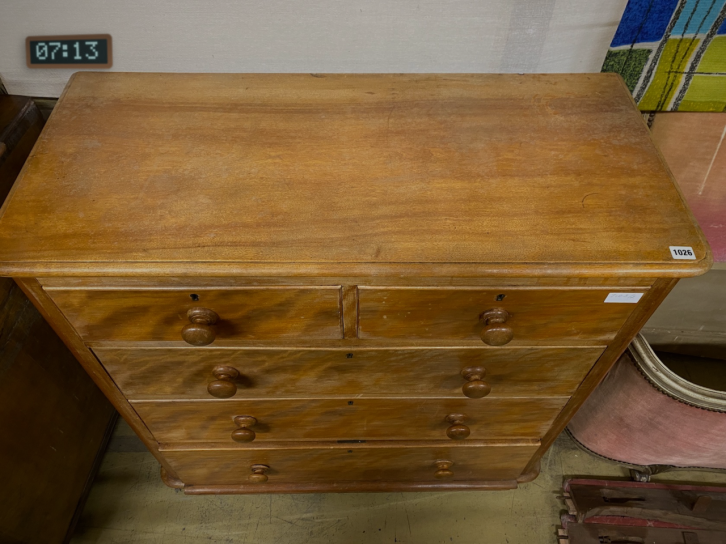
7:13
